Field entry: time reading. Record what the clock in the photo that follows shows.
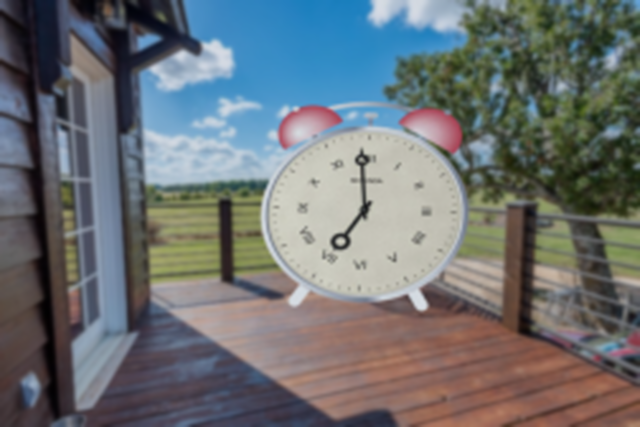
6:59
